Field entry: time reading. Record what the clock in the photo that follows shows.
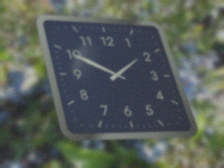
1:50
